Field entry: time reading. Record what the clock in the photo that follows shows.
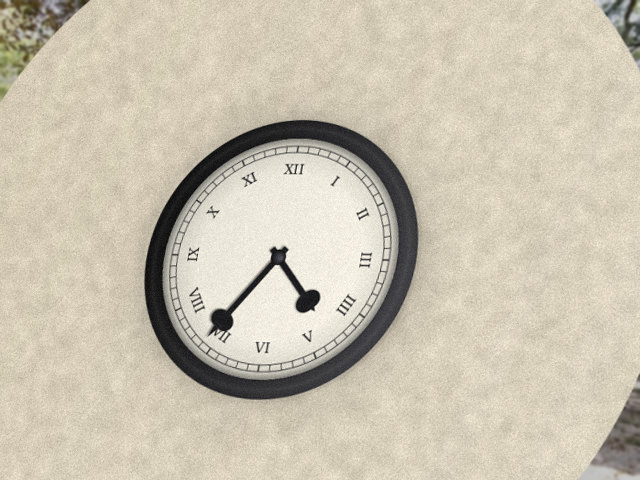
4:36
